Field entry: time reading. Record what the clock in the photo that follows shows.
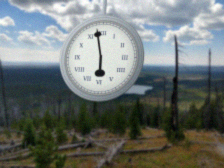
5:58
